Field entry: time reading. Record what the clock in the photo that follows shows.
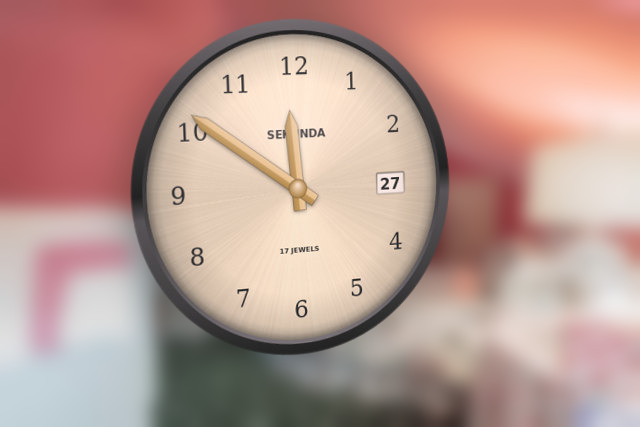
11:51
